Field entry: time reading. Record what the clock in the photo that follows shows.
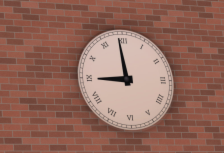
8:59
